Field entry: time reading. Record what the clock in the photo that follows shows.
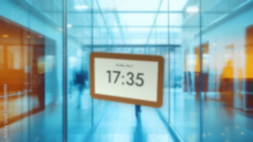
17:35
